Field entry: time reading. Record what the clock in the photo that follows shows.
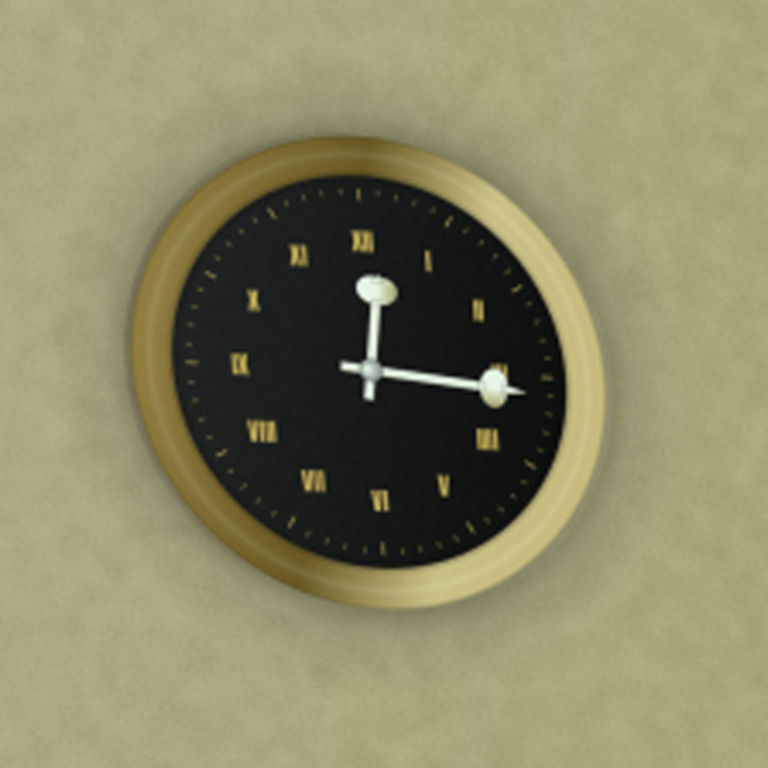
12:16
